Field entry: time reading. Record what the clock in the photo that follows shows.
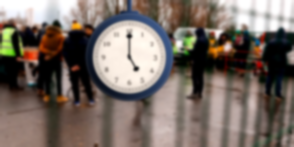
5:00
